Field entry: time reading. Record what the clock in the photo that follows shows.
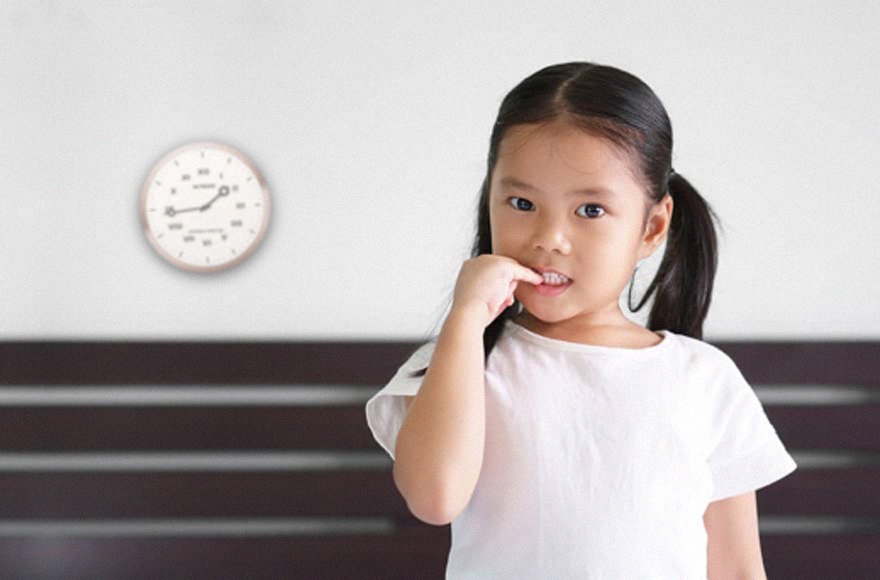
1:44
